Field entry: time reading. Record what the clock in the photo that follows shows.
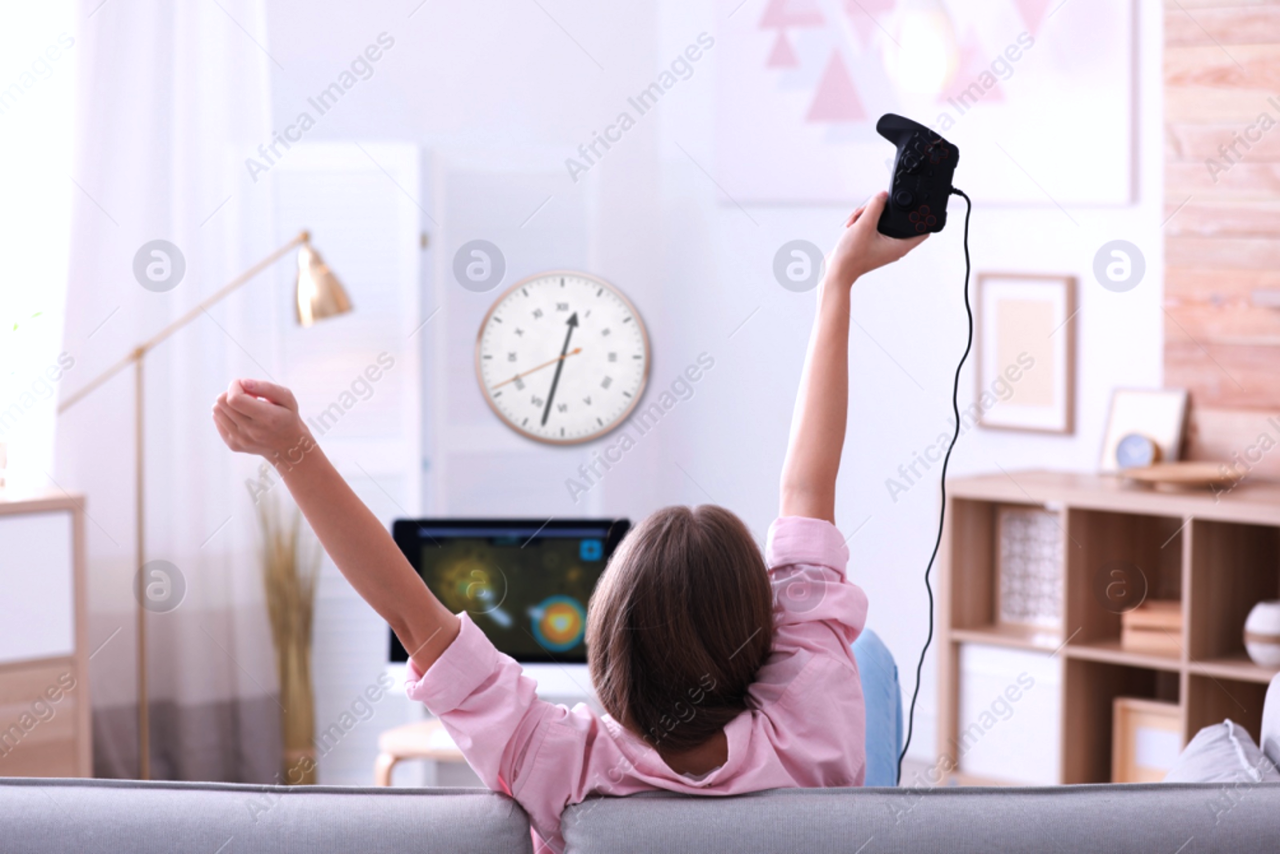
12:32:41
